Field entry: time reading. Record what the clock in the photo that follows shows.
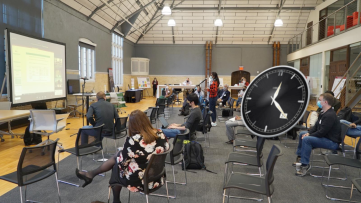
12:22
